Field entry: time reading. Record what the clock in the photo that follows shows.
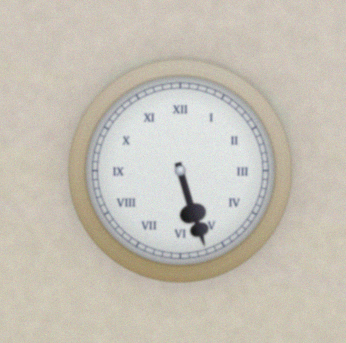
5:27
